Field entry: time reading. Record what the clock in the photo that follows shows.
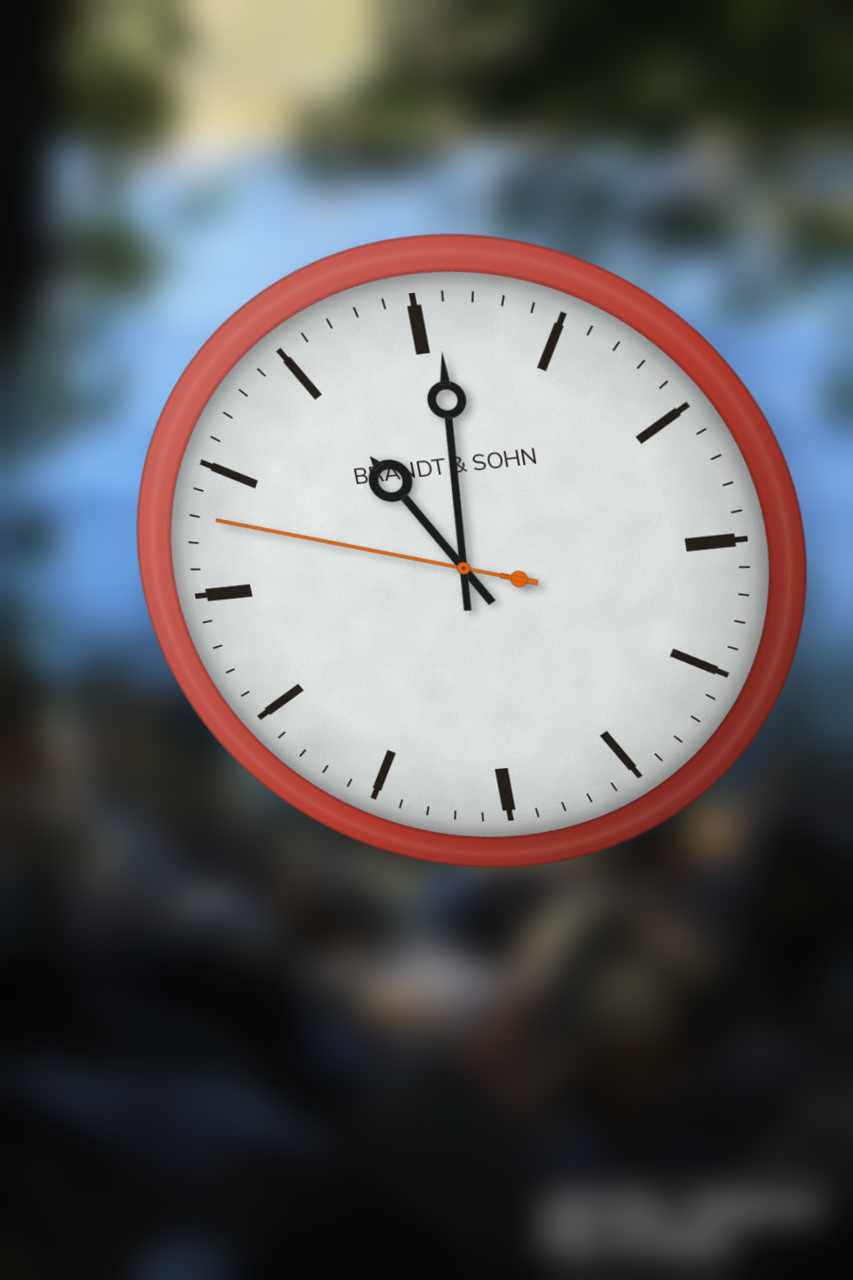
11:00:48
